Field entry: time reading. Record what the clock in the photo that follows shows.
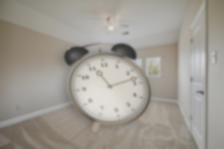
11:13
